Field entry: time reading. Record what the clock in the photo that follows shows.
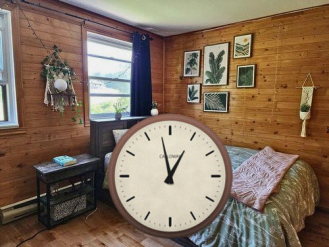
12:58
